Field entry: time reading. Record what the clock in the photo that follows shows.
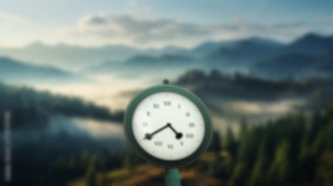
4:40
